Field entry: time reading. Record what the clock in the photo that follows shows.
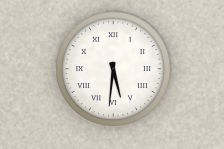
5:31
